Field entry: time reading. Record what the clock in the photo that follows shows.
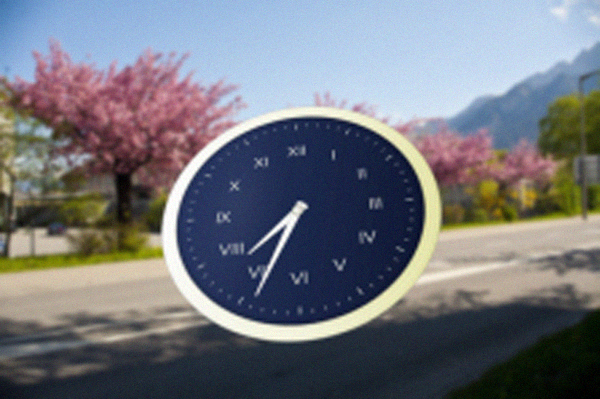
7:34
